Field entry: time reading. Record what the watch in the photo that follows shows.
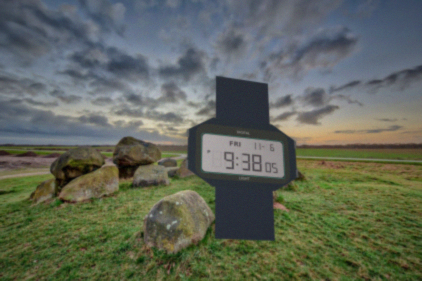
9:38:05
